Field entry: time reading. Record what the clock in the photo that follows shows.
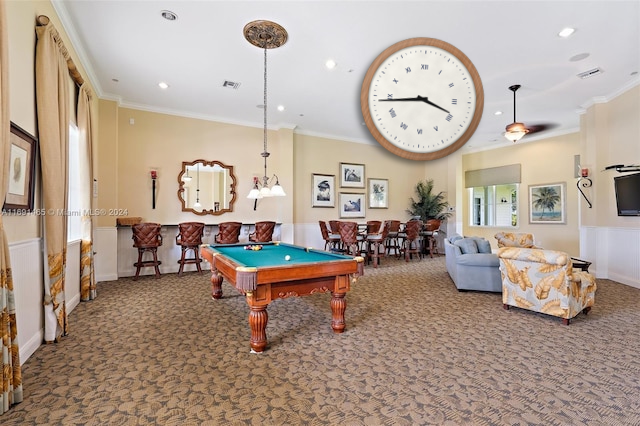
3:44
